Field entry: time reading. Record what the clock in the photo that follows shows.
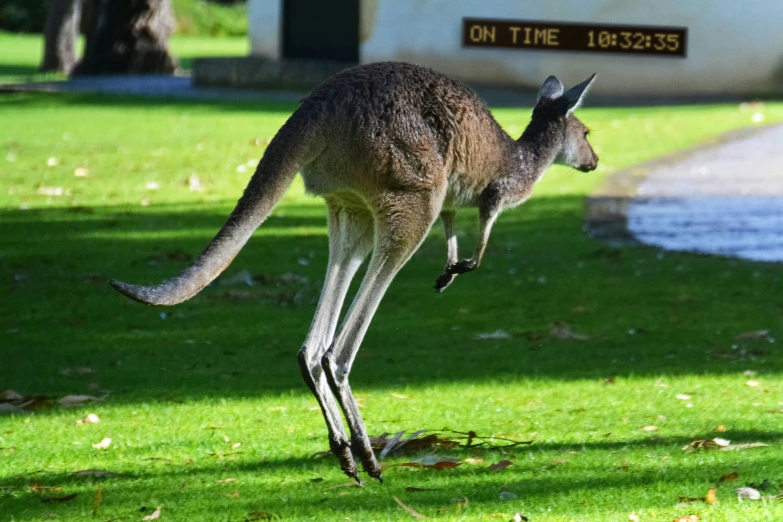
10:32:35
